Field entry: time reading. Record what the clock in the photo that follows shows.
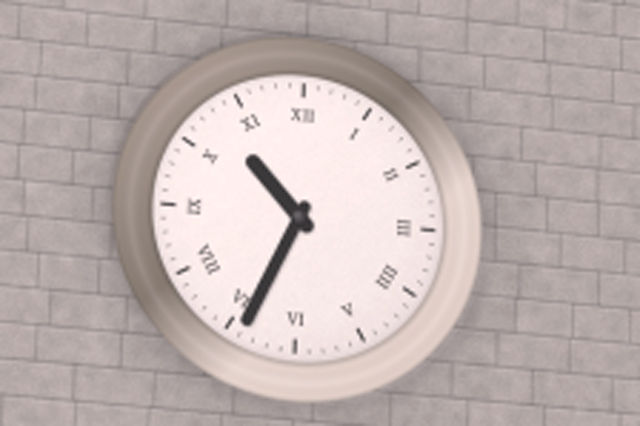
10:34
